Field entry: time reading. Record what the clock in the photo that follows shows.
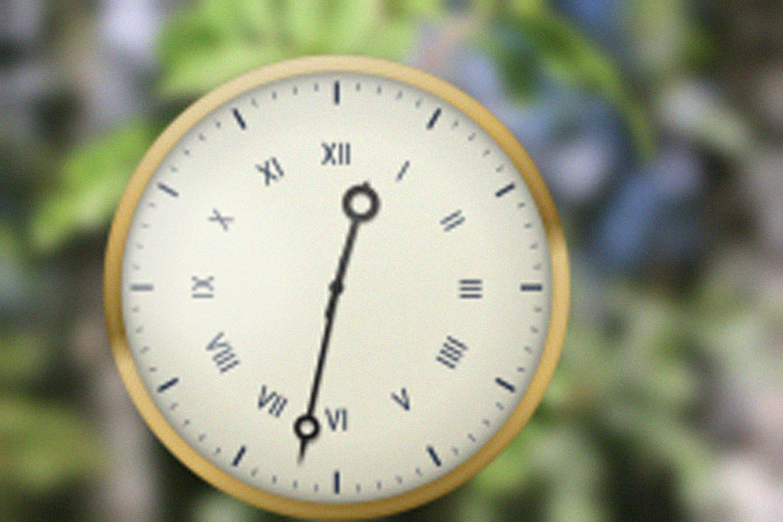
12:32
